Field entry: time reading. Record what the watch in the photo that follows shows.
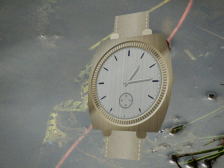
1:14
